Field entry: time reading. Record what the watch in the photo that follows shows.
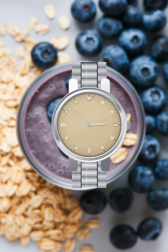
2:52
